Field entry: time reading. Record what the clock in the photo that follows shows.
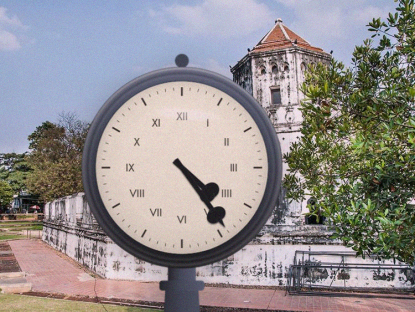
4:24
